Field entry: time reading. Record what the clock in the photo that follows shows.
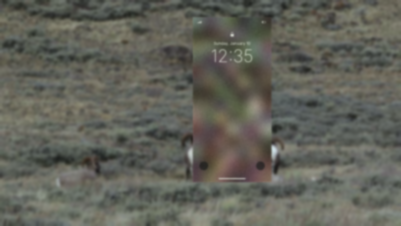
12:35
